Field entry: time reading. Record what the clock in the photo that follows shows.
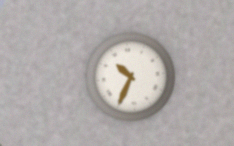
10:35
